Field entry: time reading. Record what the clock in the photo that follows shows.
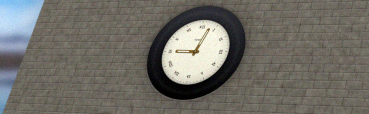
9:03
